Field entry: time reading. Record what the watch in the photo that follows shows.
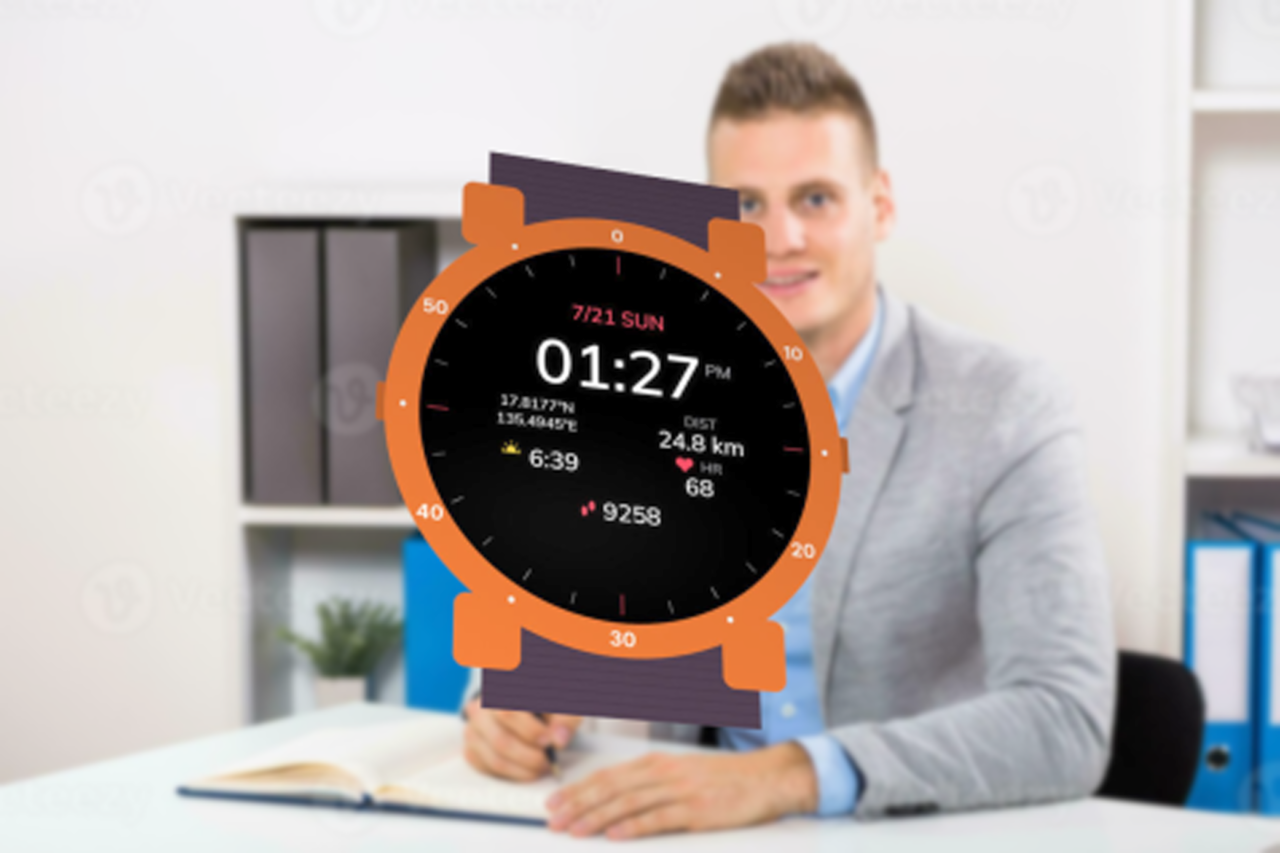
1:27
